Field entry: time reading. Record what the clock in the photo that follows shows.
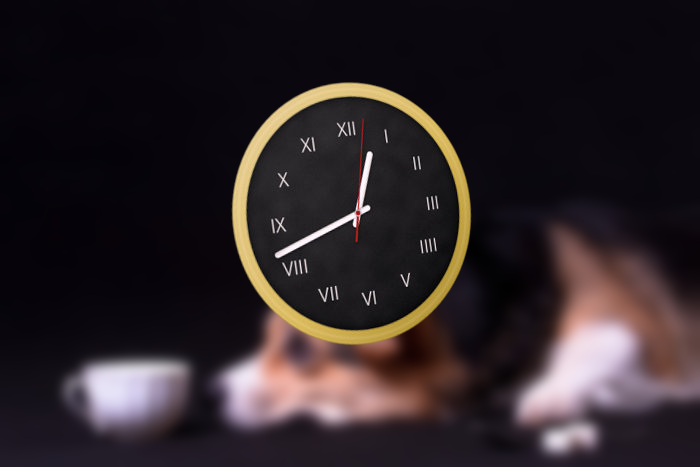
12:42:02
